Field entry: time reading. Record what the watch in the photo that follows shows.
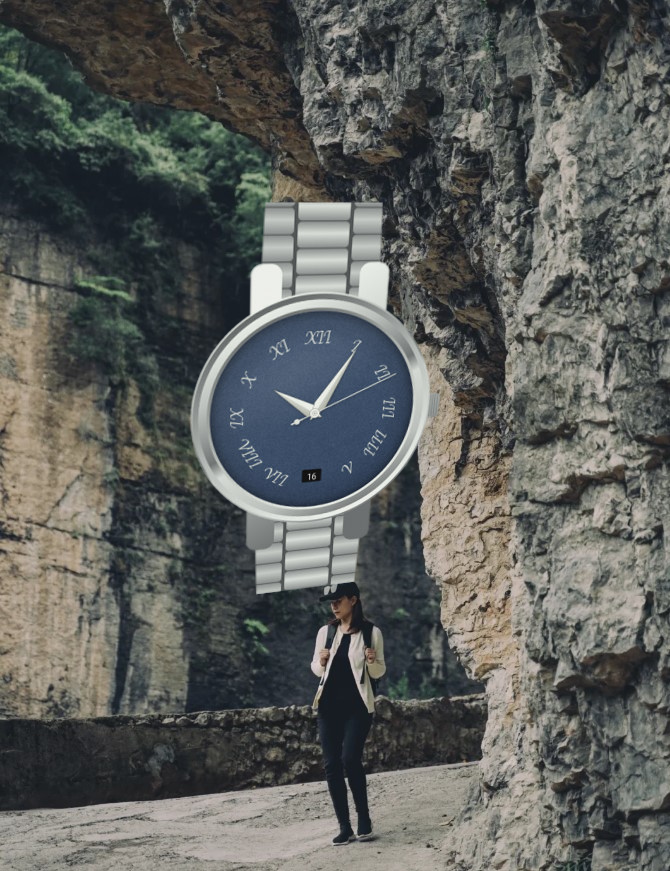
10:05:11
